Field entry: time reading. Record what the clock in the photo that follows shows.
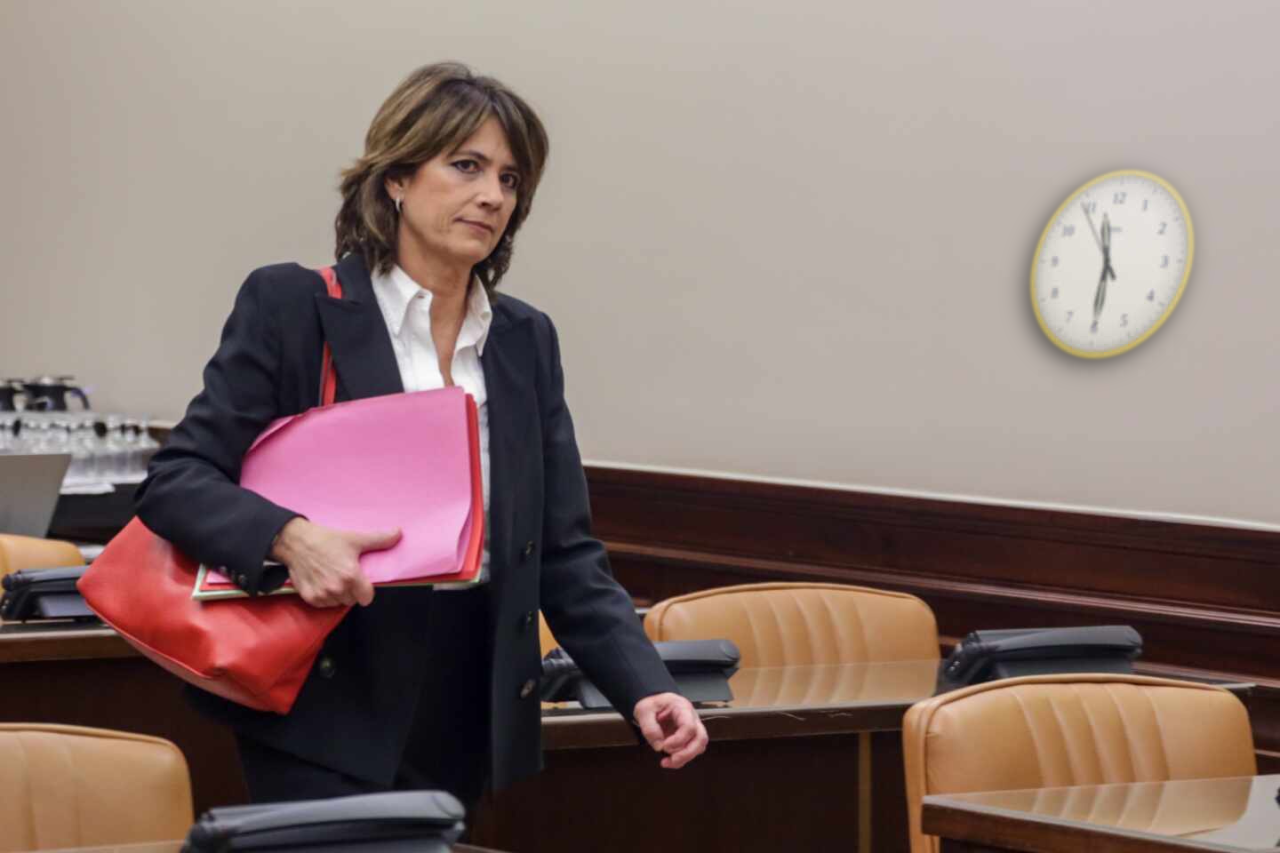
11:29:54
